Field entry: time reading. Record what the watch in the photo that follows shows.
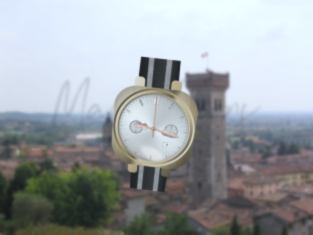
9:17
